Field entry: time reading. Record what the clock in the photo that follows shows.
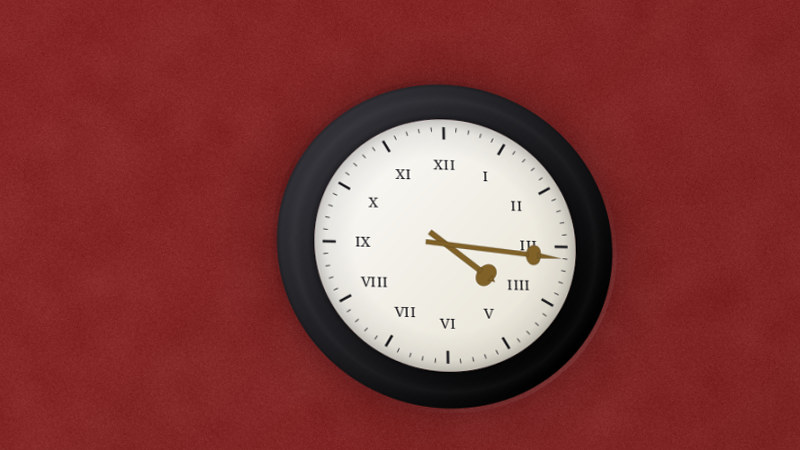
4:16
